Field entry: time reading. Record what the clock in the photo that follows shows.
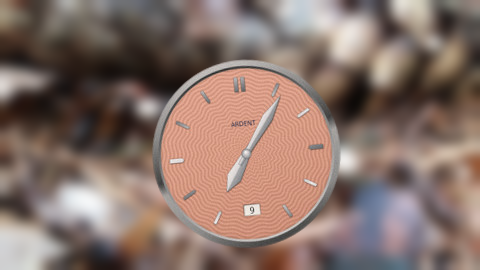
7:06
